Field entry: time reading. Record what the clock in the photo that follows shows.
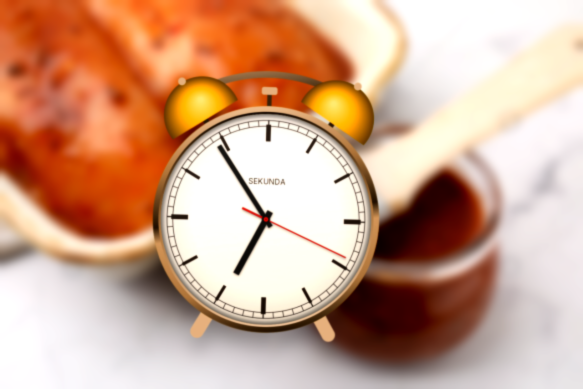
6:54:19
